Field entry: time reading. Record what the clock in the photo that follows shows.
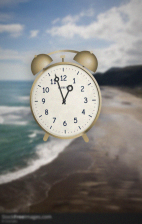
12:57
